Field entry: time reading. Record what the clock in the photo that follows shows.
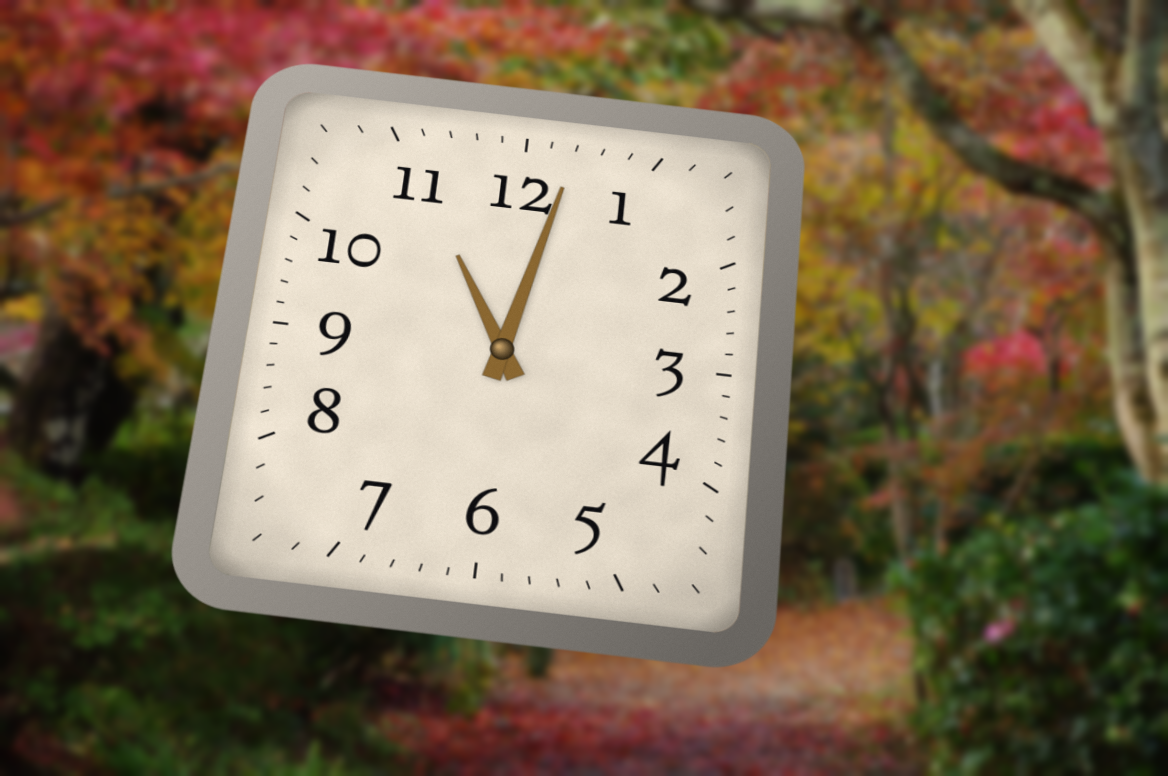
11:02
